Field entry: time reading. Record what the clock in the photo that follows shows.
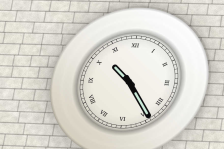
10:24
